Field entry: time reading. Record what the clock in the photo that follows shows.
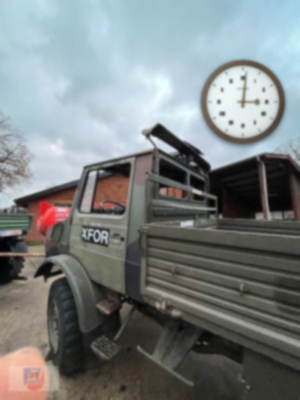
3:01
